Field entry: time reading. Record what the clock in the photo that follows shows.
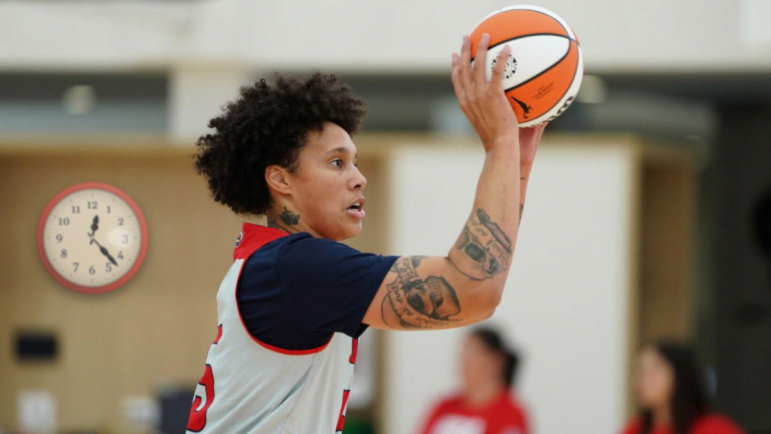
12:23
